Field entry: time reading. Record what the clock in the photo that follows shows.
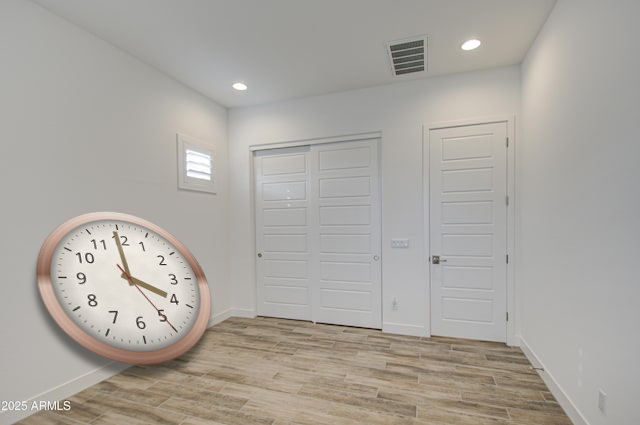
3:59:25
